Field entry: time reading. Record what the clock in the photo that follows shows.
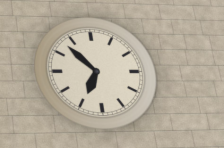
6:53
